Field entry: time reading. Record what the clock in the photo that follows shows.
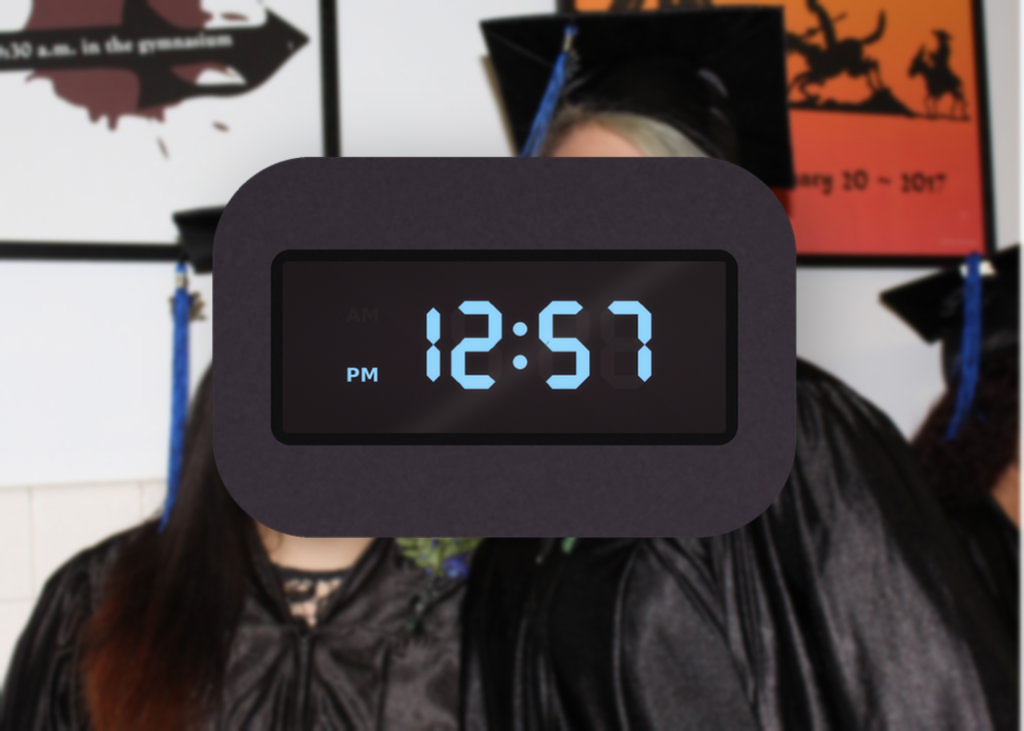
12:57
